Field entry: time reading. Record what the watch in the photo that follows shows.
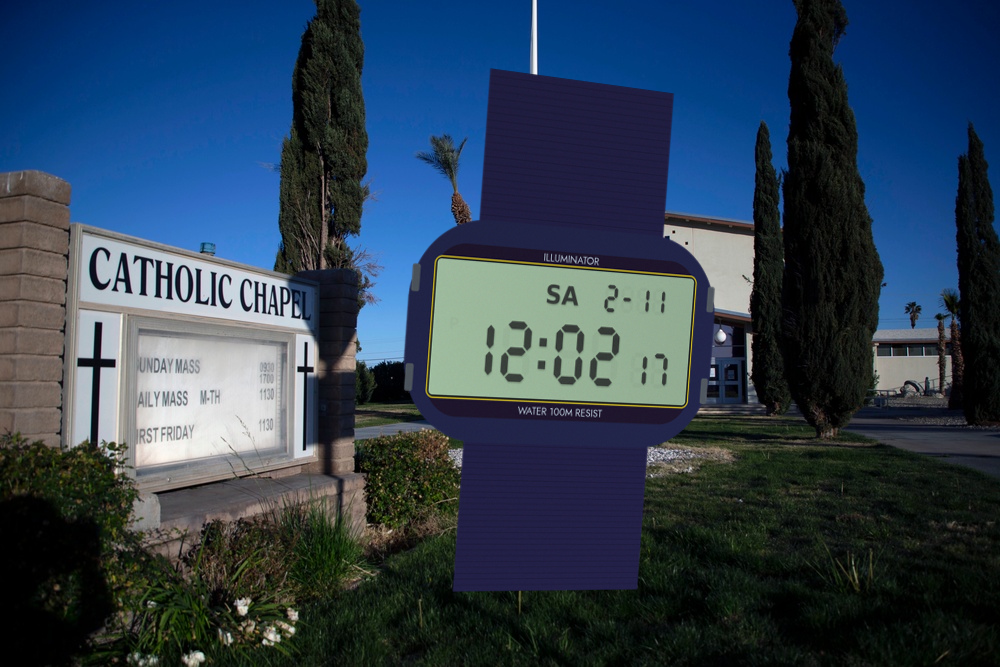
12:02:17
